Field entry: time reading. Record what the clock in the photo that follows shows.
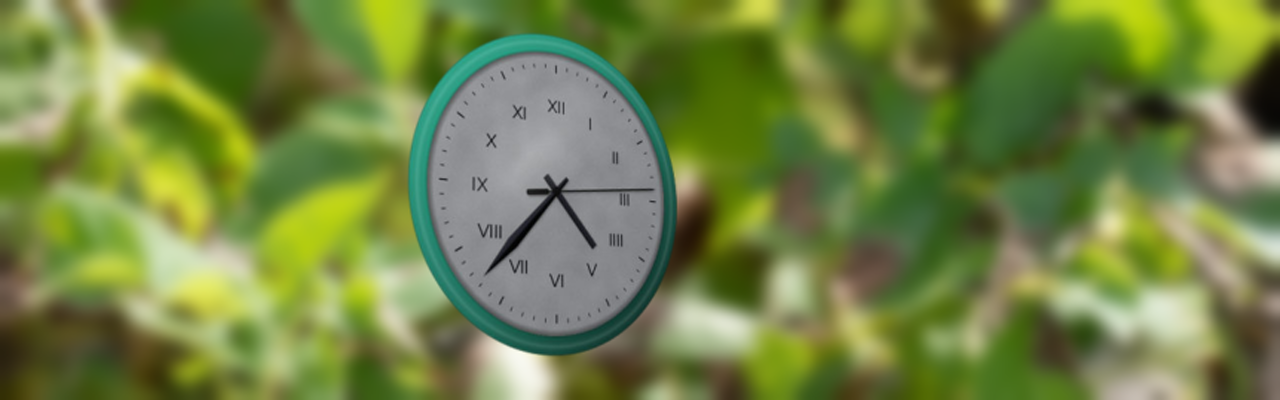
4:37:14
